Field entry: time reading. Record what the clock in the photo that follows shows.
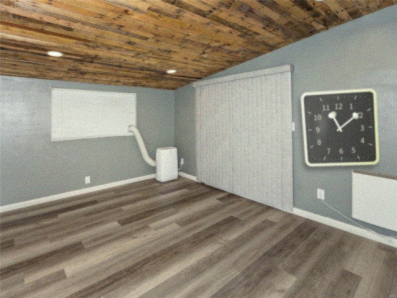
11:09
